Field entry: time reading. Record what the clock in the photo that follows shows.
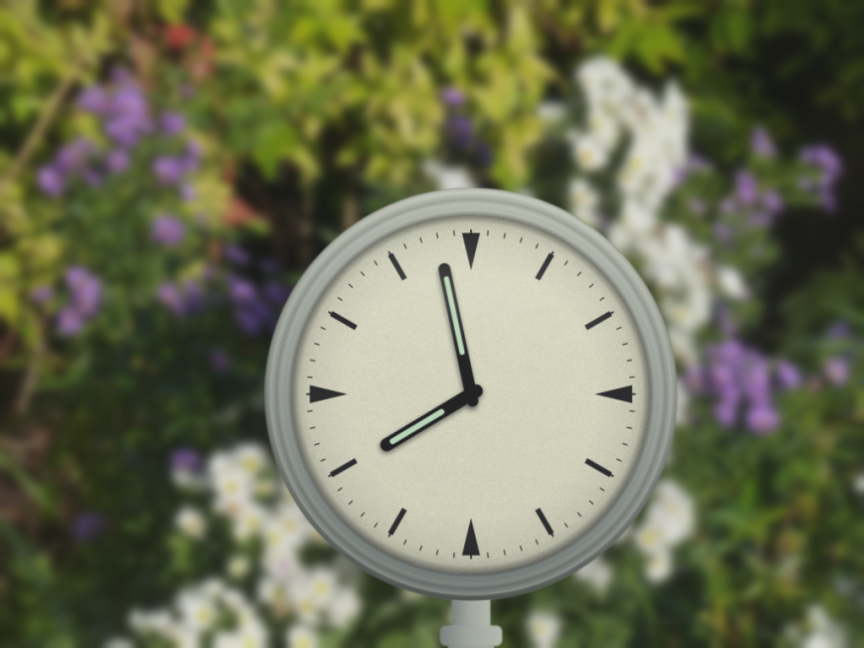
7:58
